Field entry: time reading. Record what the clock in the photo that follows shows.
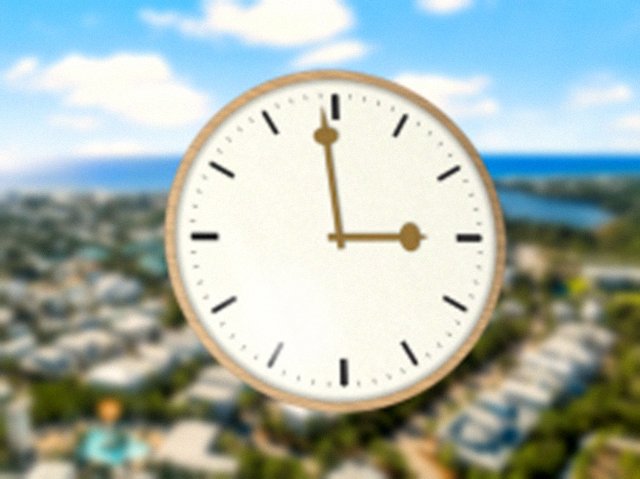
2:59
